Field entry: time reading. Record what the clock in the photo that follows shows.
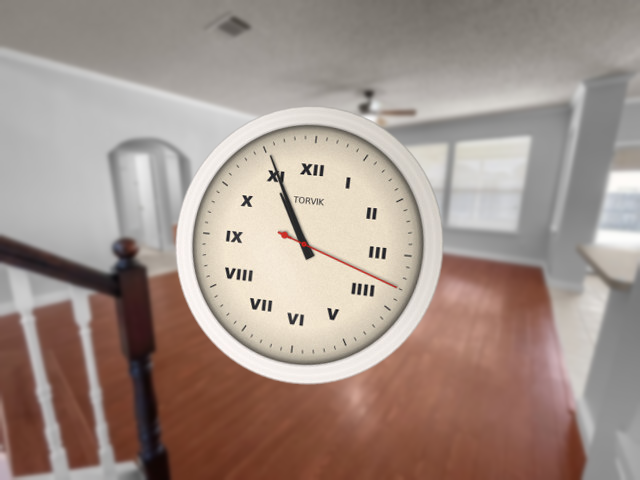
10:55:18
